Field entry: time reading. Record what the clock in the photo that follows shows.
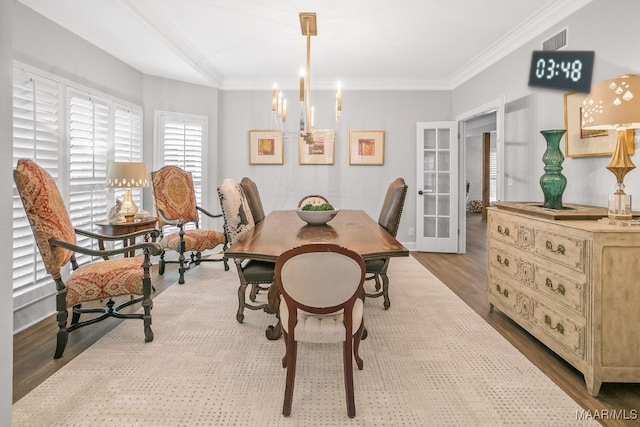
3:48
